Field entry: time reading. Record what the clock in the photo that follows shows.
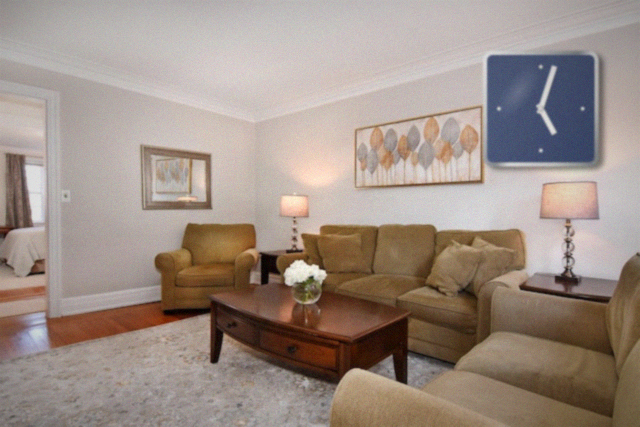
5:03
